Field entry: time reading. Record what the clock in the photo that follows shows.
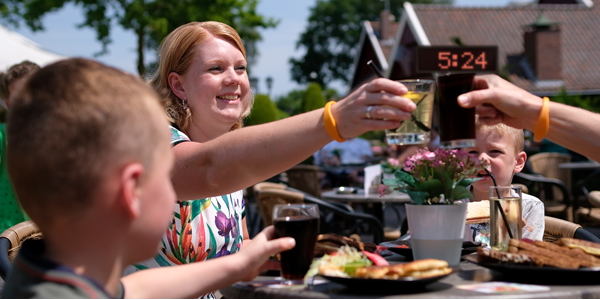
5:24
